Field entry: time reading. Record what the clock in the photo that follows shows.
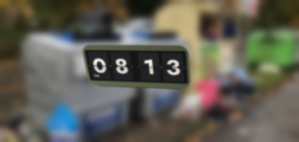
8:13
